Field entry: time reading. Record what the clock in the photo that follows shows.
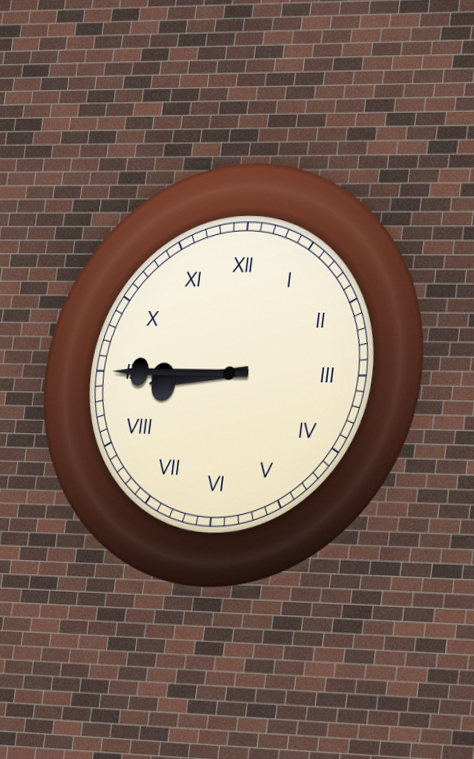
8:45
